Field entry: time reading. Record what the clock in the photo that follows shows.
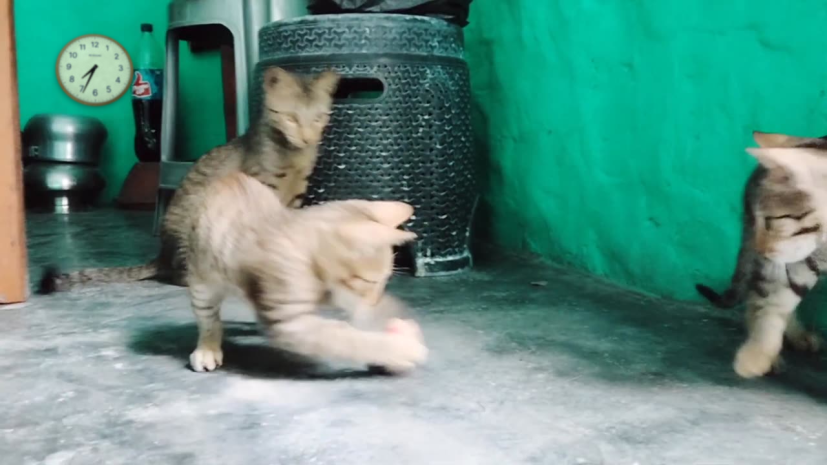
7:34
